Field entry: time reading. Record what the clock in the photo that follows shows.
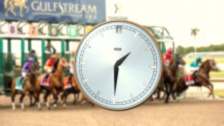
1:30
